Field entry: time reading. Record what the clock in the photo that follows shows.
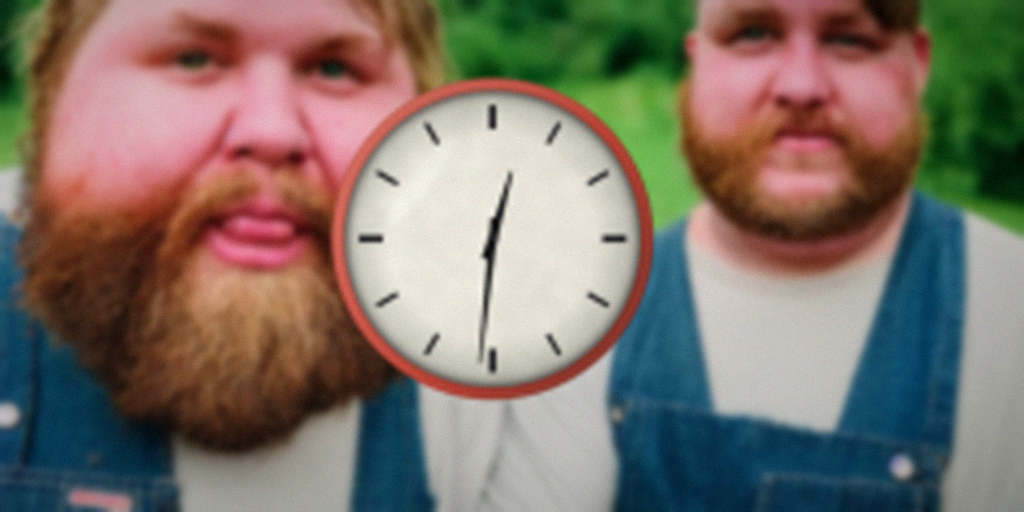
12:31
